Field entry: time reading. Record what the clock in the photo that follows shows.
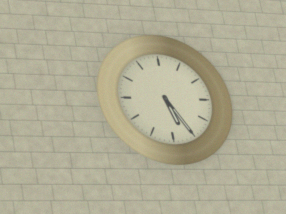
5:25
